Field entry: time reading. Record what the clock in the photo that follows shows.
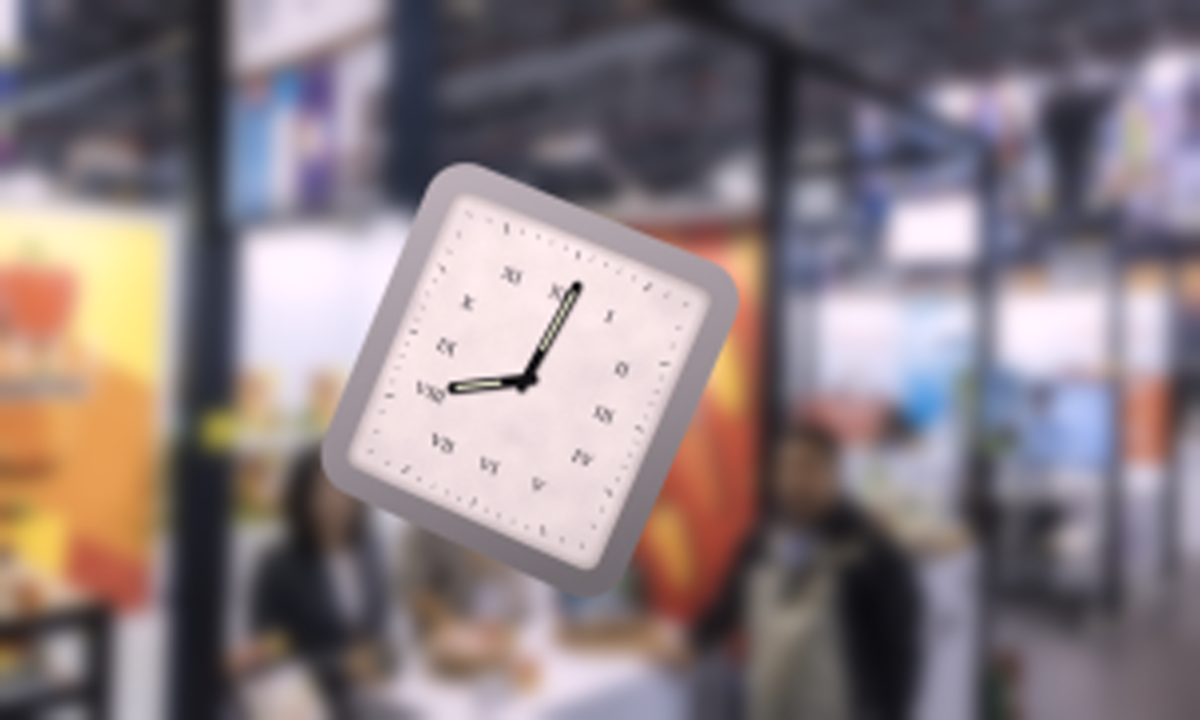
8:01
